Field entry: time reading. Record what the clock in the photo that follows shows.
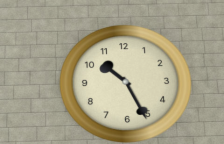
10:26
